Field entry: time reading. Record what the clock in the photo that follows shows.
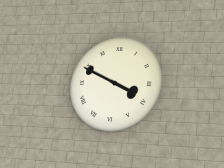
3:49
